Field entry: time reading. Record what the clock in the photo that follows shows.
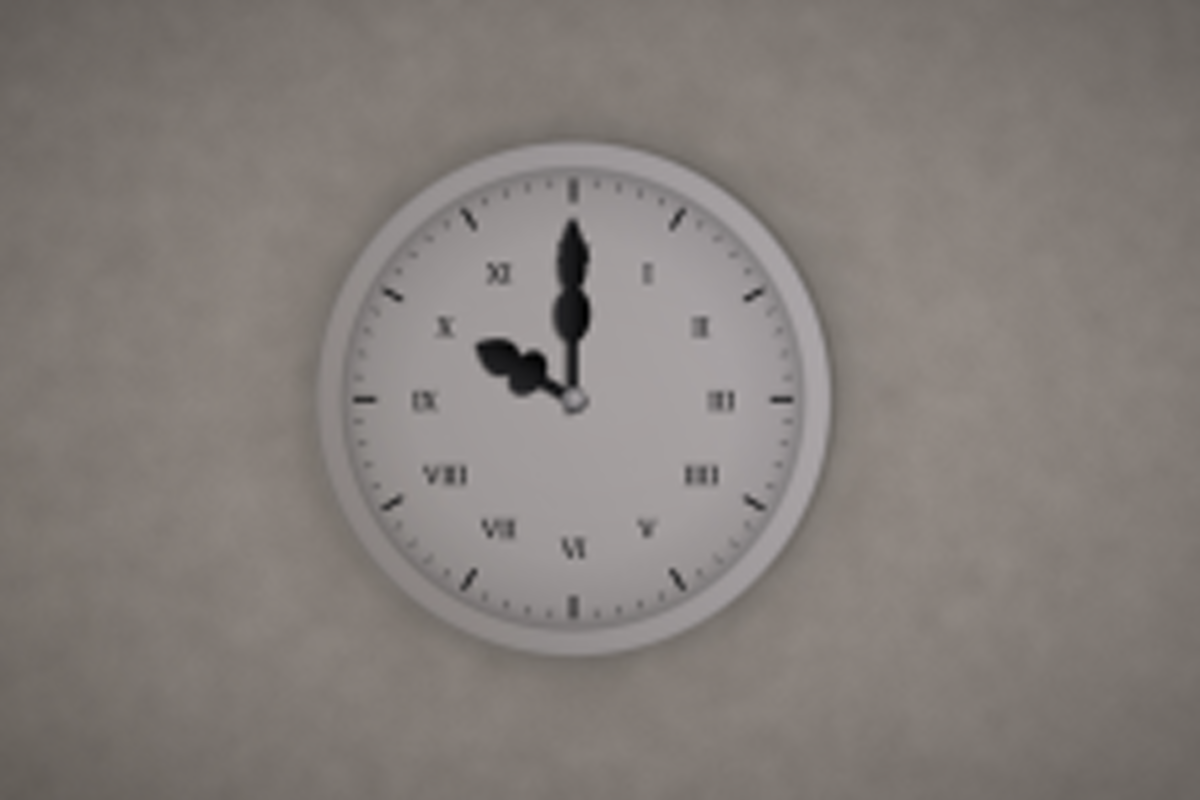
10:00
